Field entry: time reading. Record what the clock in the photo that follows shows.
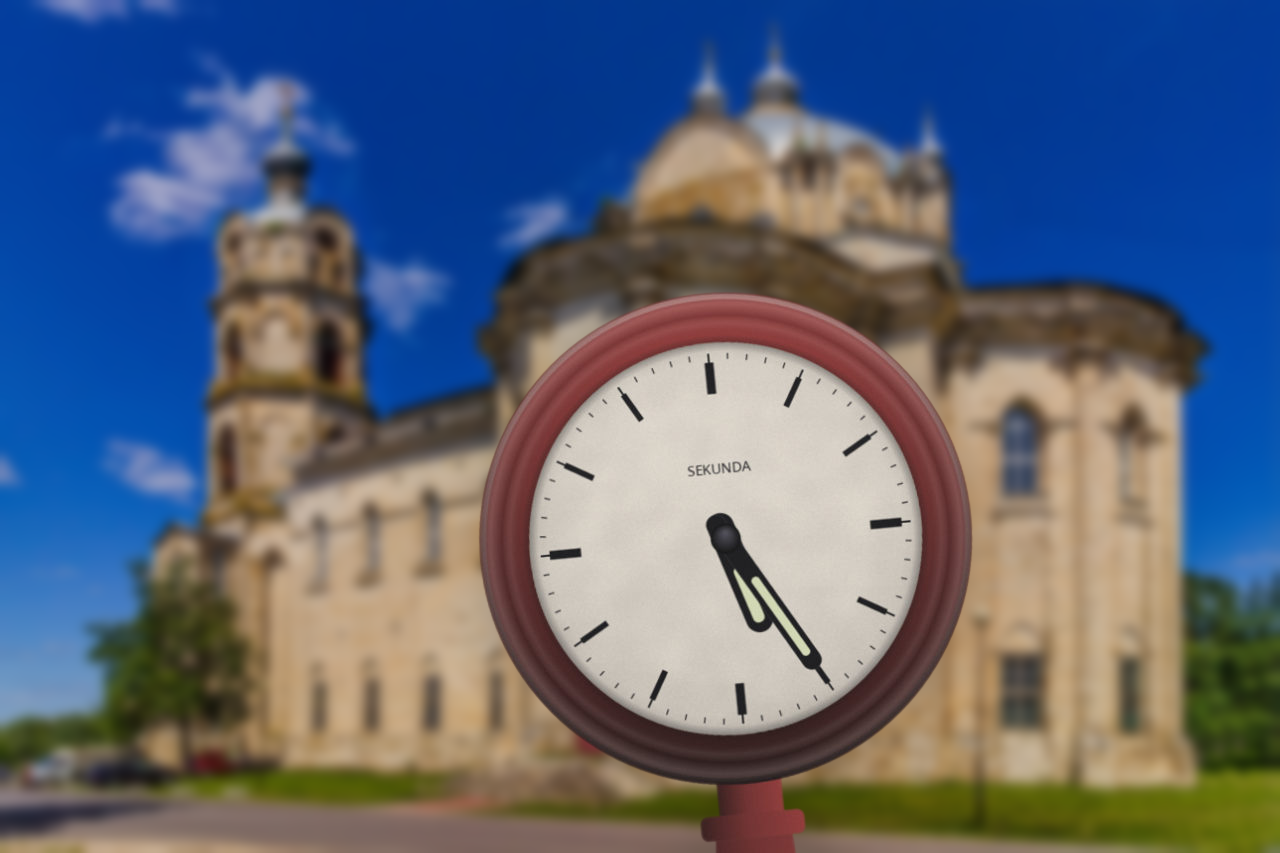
5:25
